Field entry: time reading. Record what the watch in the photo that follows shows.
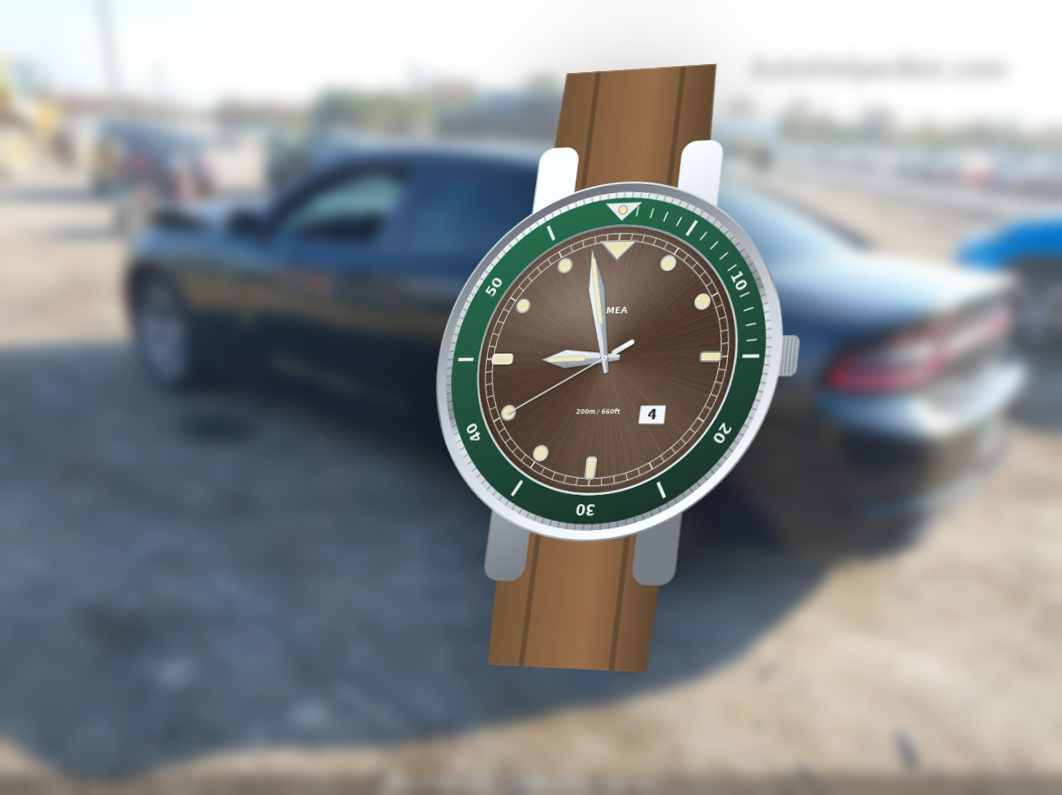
8:57:40
